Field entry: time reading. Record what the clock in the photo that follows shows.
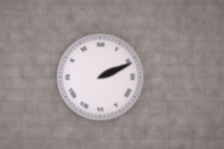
2:11
